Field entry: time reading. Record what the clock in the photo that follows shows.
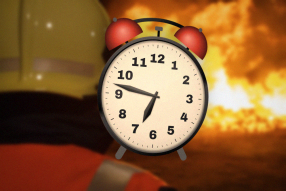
6:47
